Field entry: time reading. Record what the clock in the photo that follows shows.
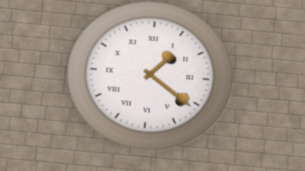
1:21
